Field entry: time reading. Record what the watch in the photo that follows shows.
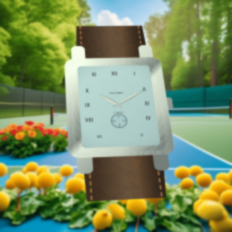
10:10
